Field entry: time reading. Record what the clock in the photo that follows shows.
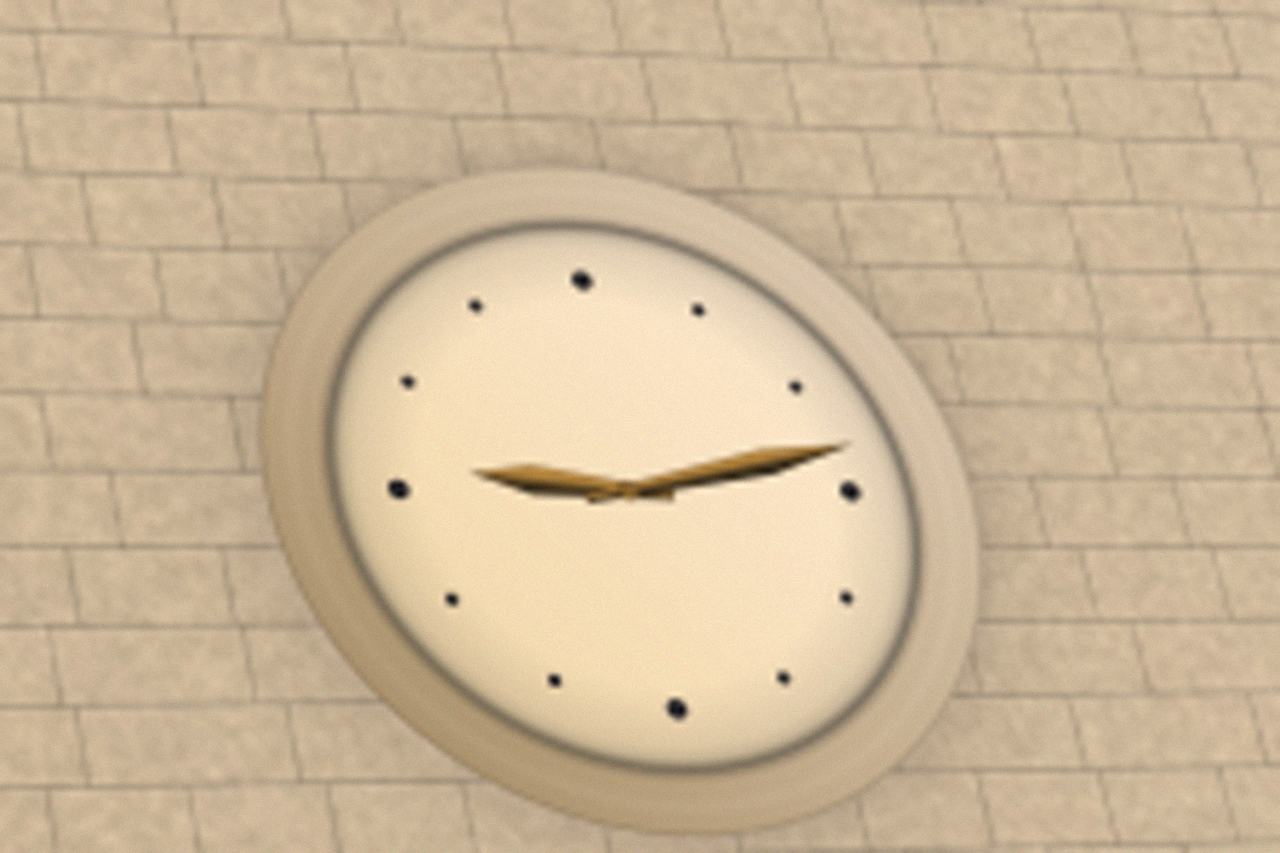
9:13
